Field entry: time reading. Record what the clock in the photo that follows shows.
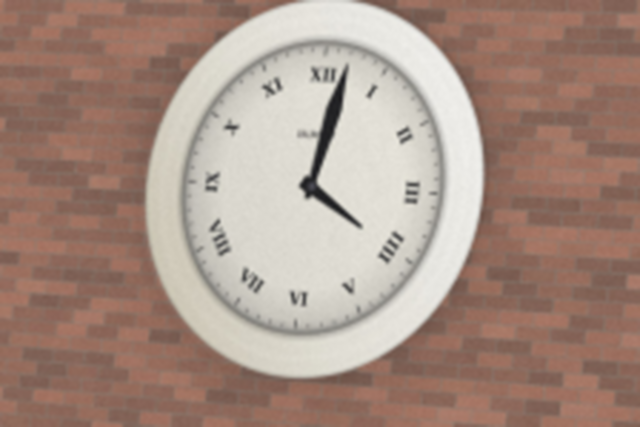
4:02
